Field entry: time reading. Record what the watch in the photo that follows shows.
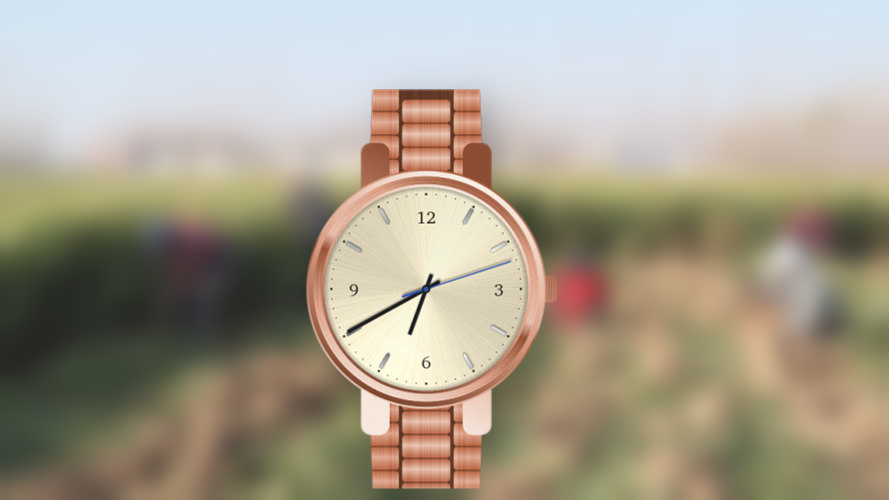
6:40:12
